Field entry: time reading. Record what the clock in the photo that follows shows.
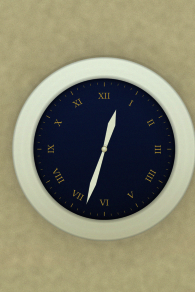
12:33
